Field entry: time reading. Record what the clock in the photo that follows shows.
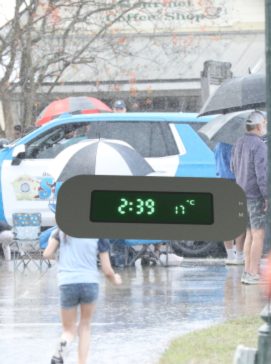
2:39
